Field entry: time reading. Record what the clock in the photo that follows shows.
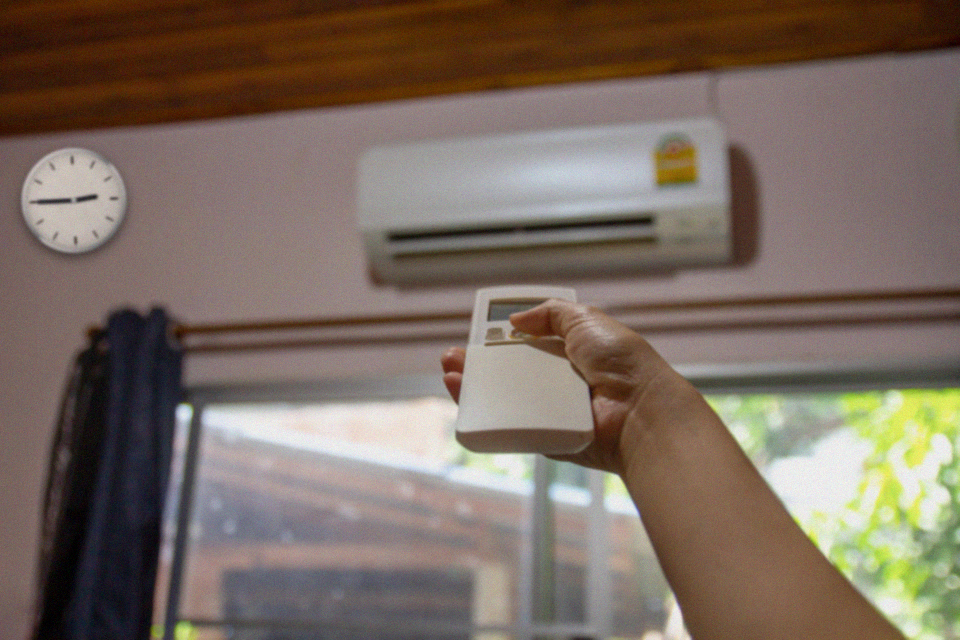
2:45
